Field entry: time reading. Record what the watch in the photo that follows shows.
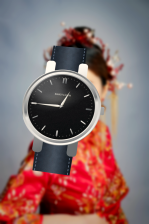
12:45
